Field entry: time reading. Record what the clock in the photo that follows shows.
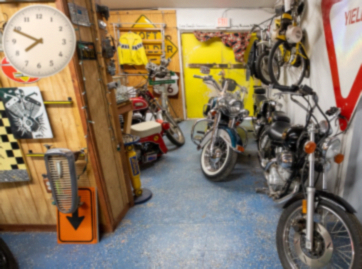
7:49
